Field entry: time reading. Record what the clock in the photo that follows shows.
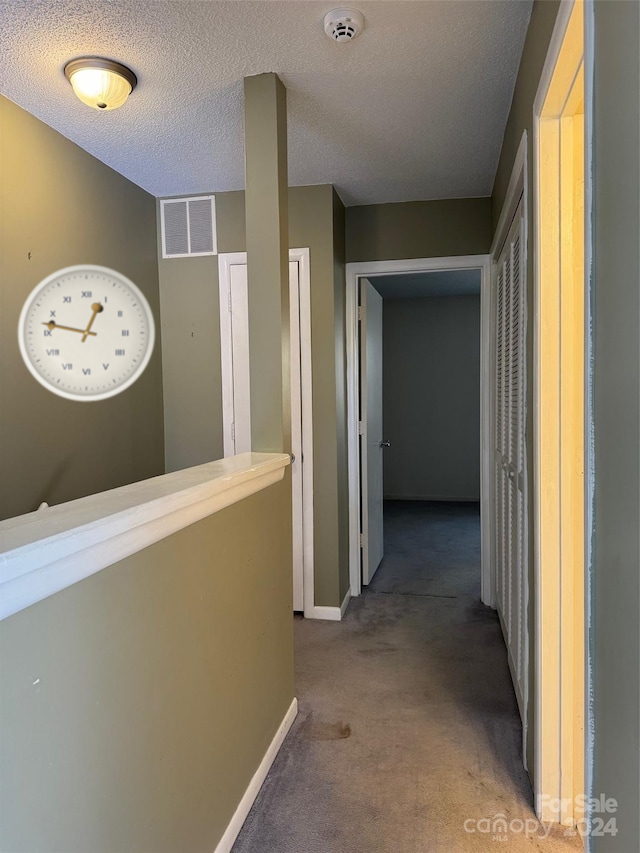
12:47
